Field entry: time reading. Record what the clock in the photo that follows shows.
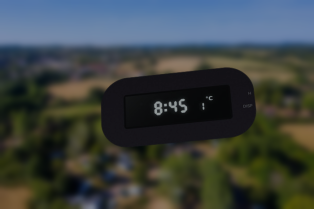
8:45
